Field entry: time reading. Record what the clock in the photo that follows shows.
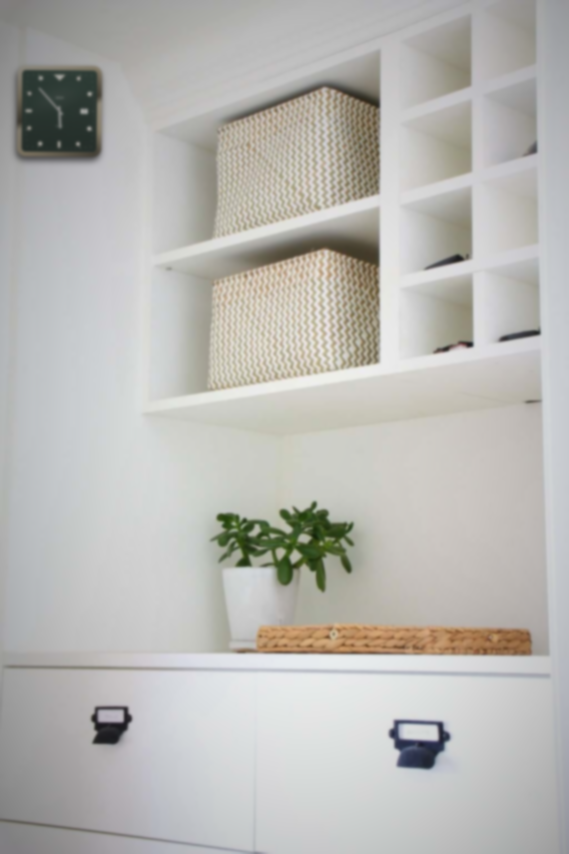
5:53
